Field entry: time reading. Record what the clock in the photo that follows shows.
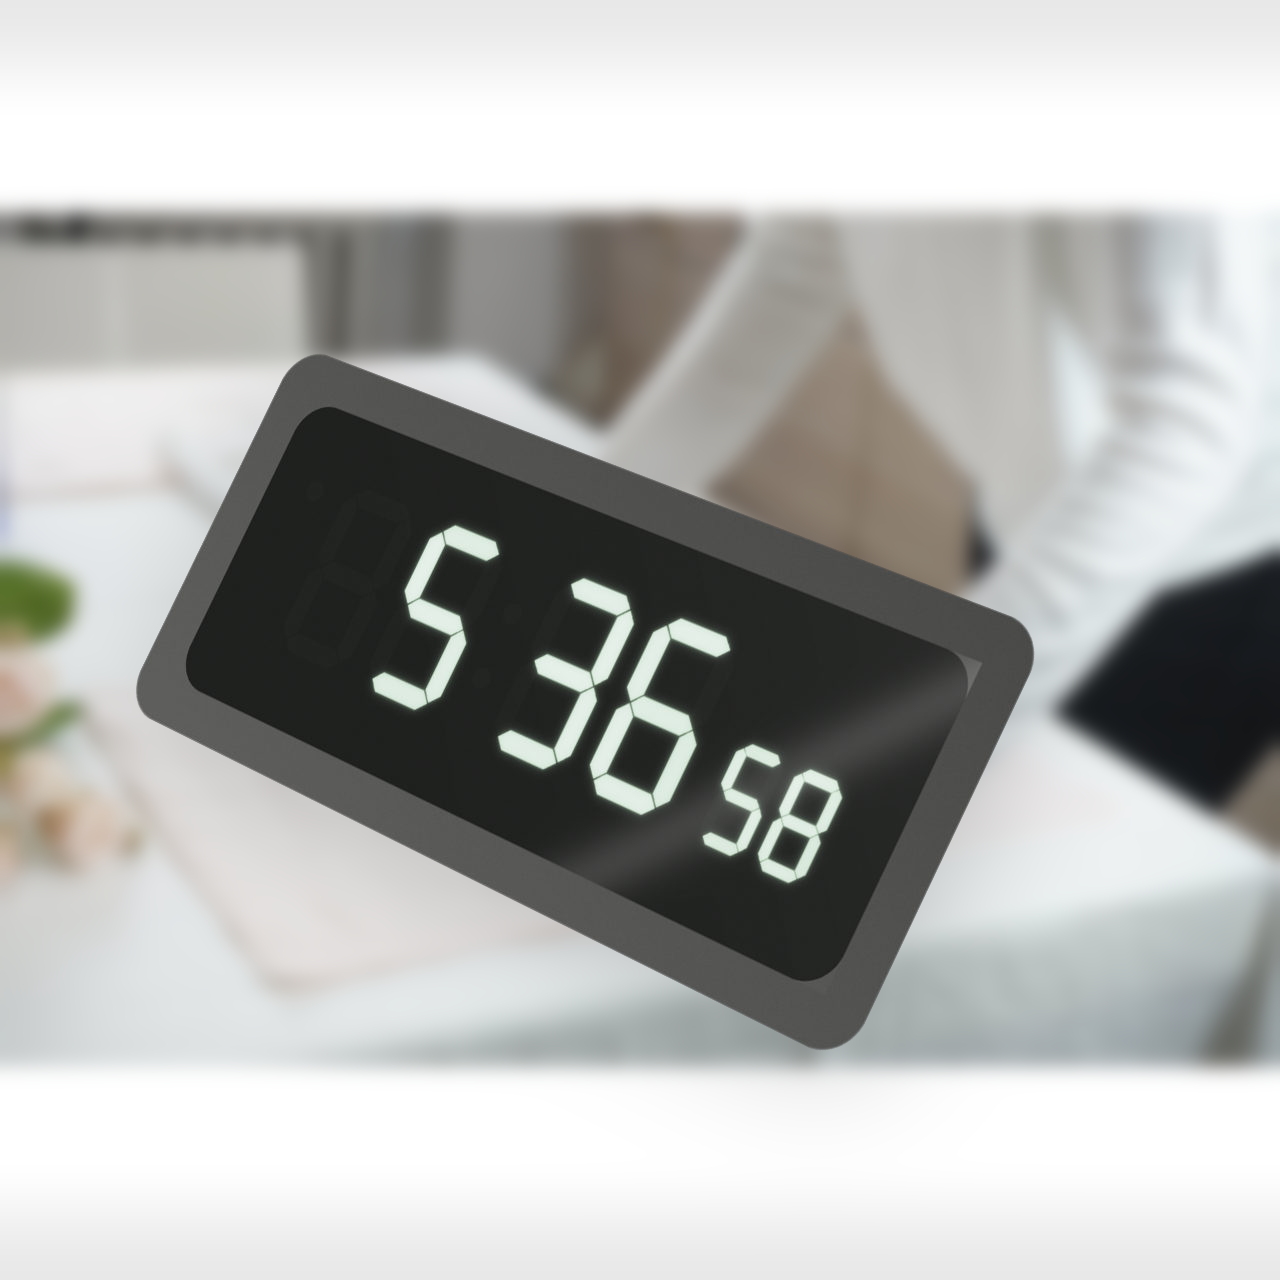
5:36:58
